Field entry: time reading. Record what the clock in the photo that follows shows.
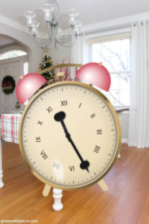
11:26
